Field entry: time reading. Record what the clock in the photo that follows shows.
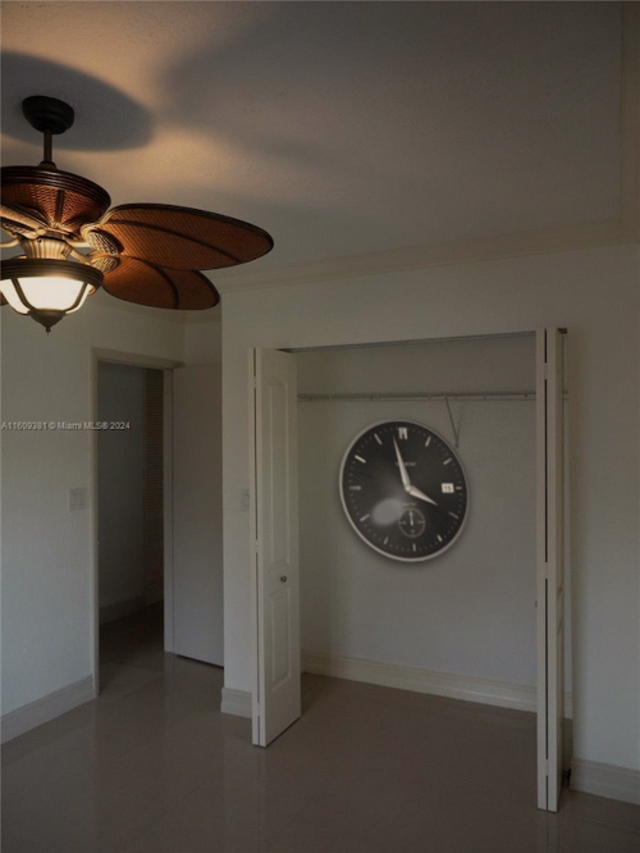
3:58
